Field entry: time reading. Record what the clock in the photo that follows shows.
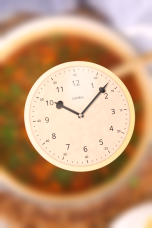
10:08
